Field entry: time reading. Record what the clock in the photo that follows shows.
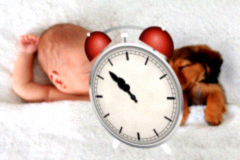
10:53
